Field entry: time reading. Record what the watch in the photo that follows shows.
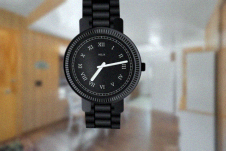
7:13
